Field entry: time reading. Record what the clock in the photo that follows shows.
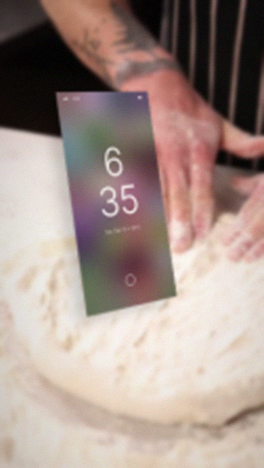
6:35
